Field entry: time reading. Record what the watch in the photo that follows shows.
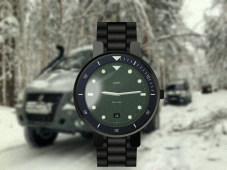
9:14
